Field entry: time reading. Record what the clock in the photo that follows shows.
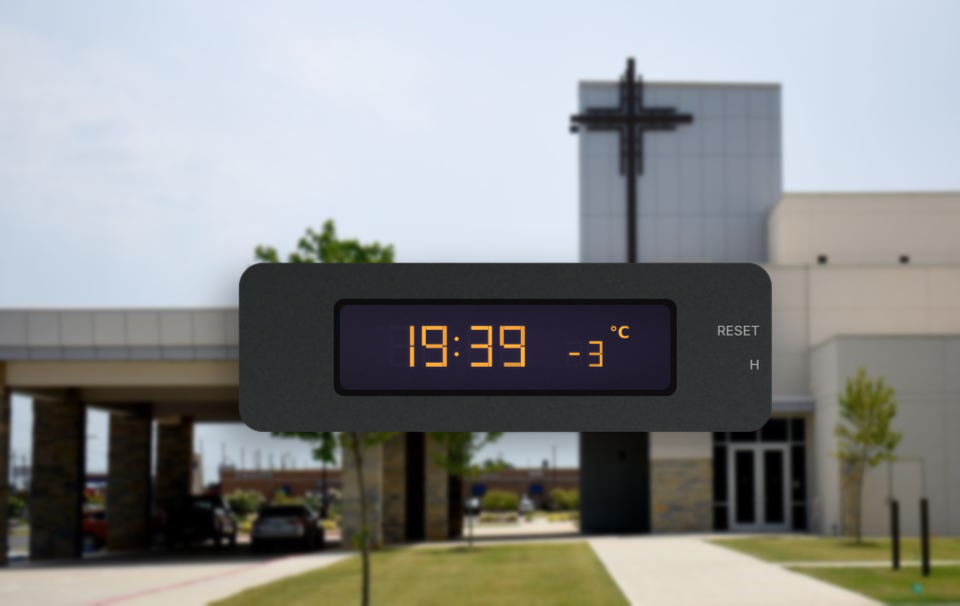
19:39
